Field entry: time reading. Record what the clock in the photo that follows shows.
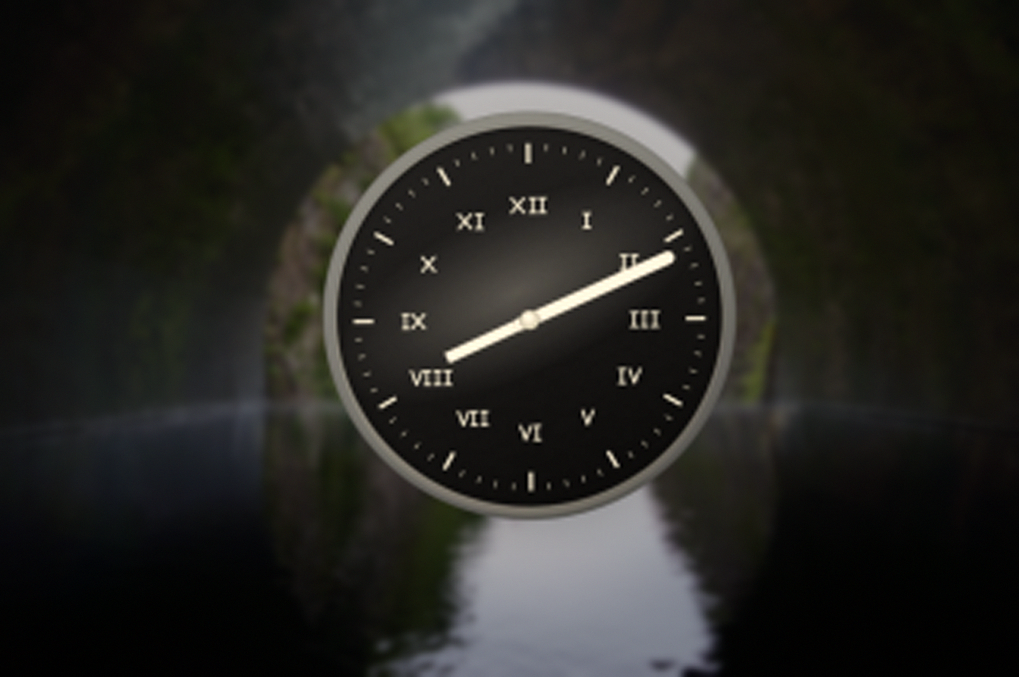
8:11
